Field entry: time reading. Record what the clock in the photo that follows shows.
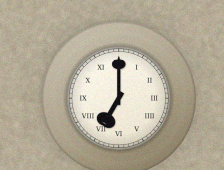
7:00
